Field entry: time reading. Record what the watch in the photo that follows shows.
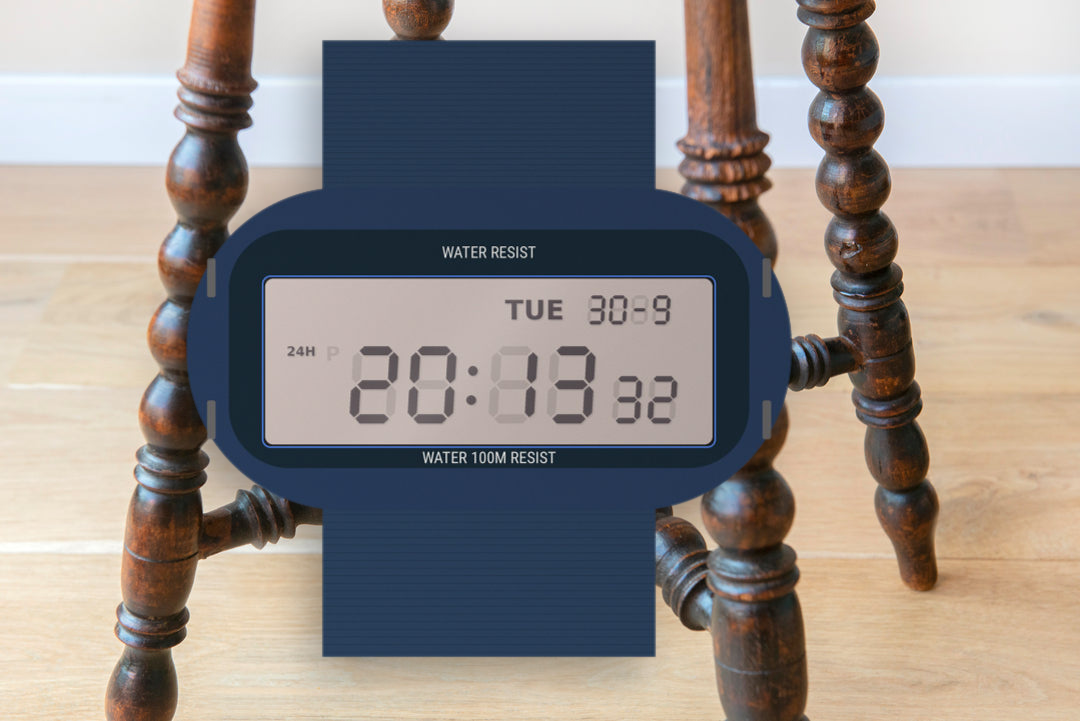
20:13:32
